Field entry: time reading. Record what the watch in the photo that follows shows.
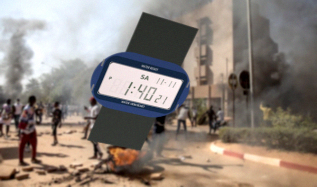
1:40:21
